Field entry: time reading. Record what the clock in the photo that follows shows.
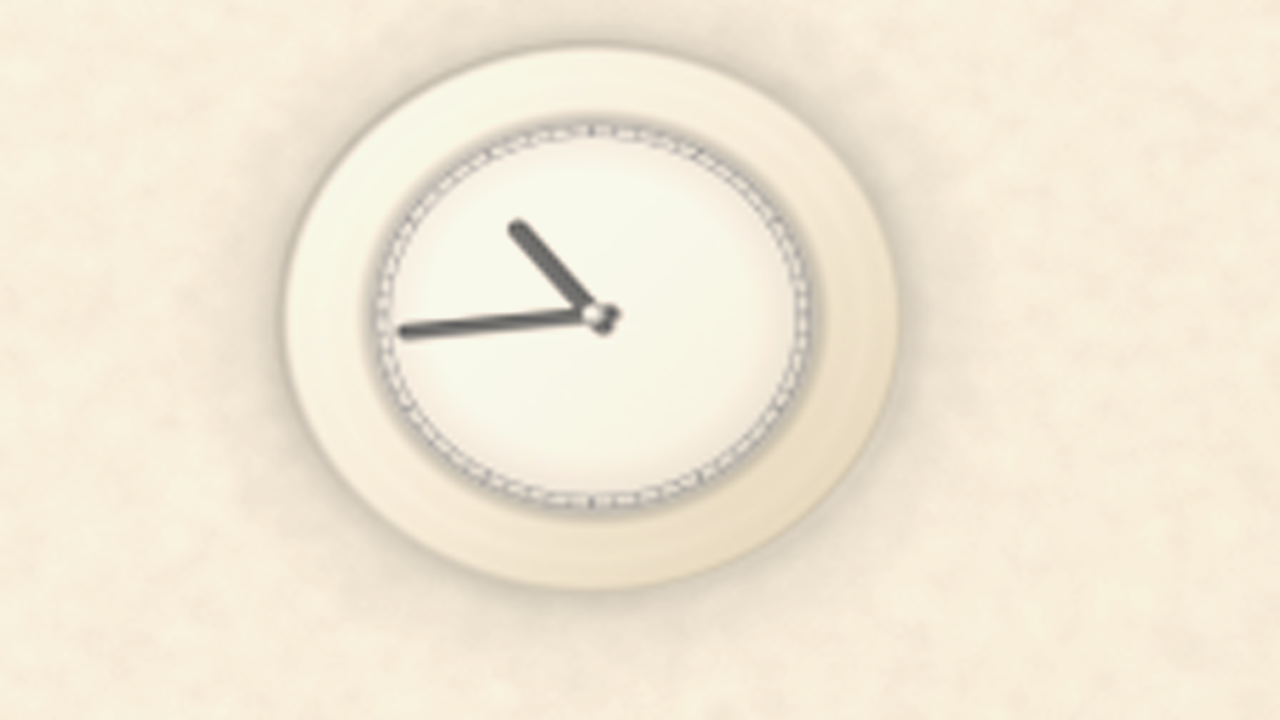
10:44
